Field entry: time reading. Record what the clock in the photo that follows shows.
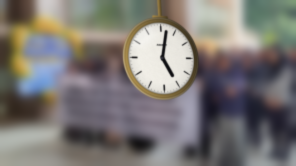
5:02
